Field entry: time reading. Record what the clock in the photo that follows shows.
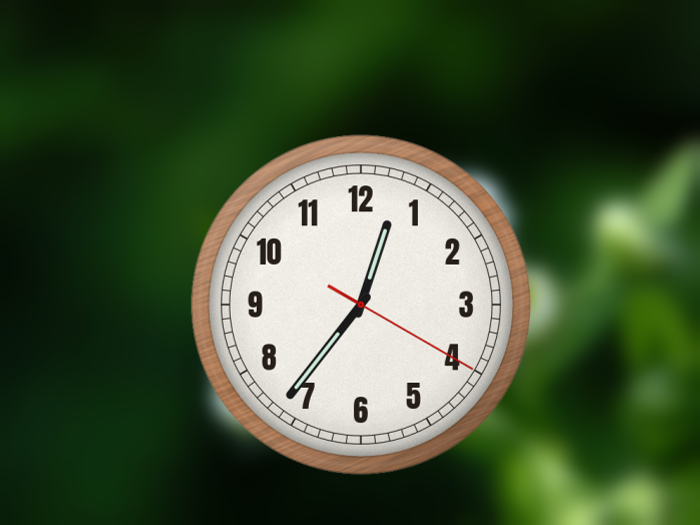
12:36:20
